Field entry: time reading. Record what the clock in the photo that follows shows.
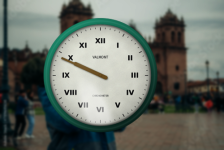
9:49
